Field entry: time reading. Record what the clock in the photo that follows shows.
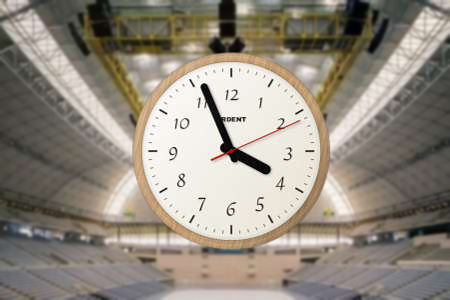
3:56:11
